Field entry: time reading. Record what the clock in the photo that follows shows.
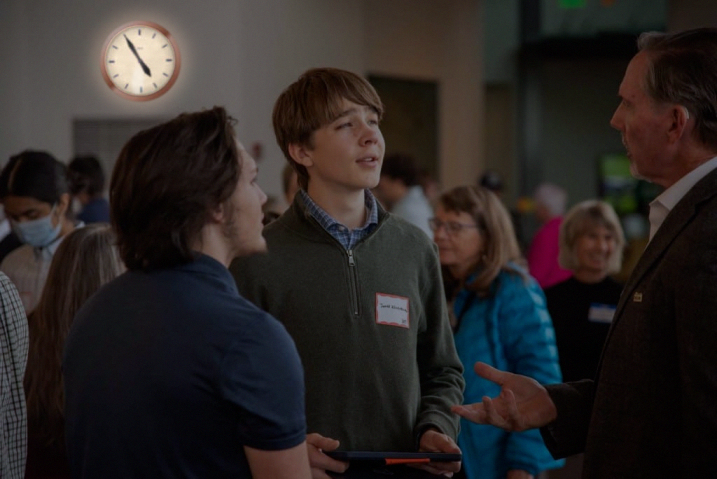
4:55
